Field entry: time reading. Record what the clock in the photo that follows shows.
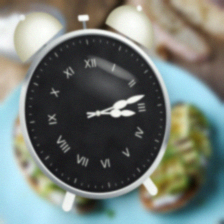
3:13
